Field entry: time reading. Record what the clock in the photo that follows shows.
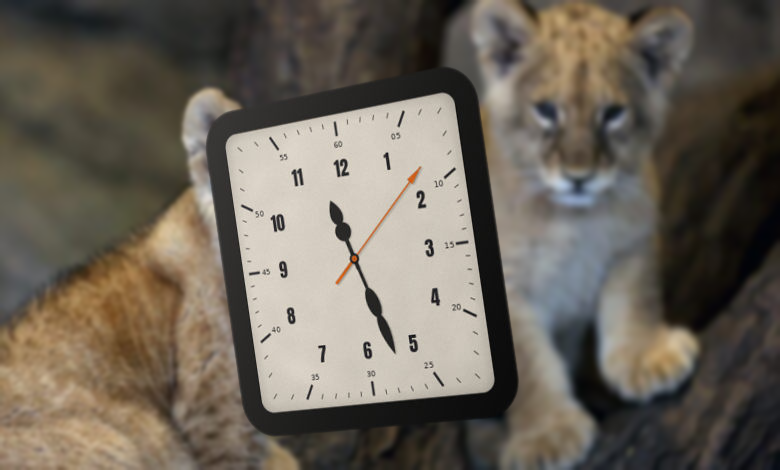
11:27:08
